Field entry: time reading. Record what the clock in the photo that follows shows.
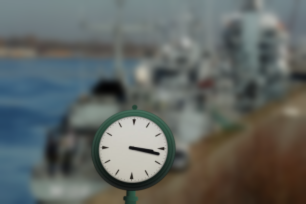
3:17
